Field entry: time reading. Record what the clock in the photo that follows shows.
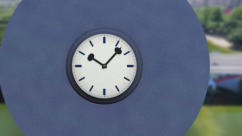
10:07
